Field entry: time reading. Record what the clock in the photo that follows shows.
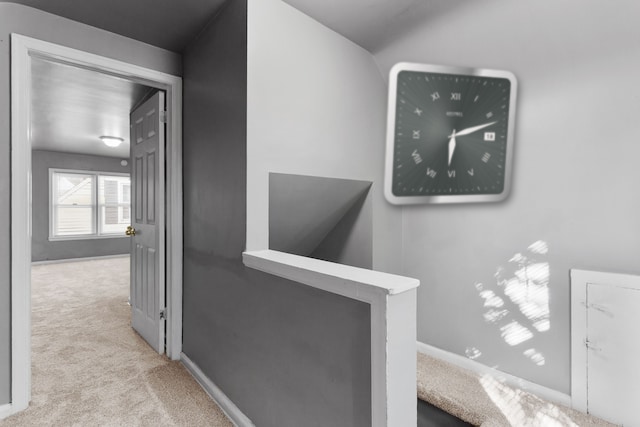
6:12
